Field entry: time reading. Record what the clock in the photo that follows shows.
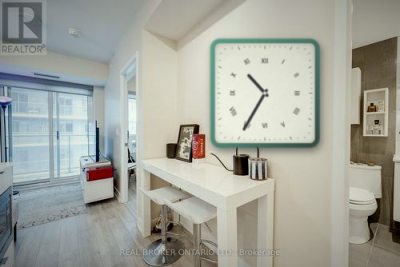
10:35
